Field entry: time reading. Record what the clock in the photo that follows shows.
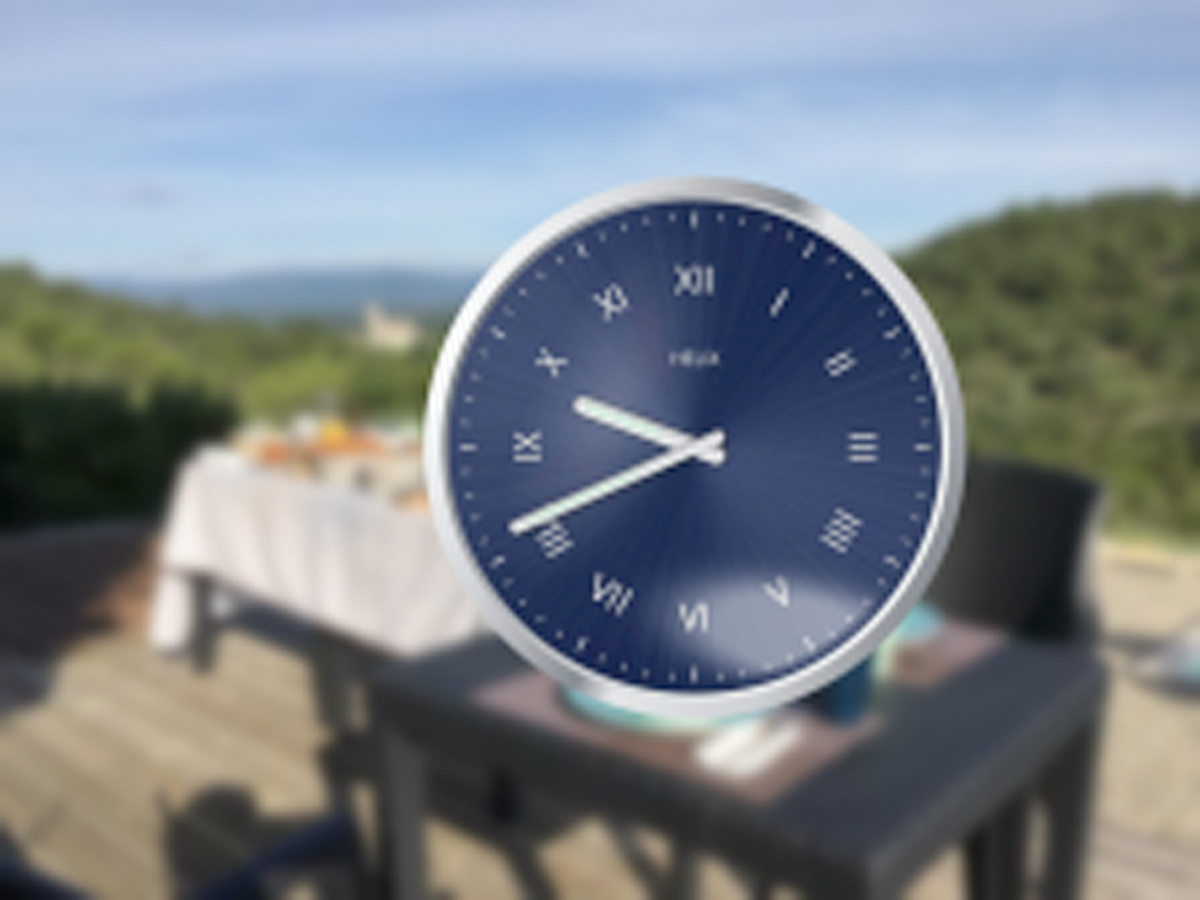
9:41
